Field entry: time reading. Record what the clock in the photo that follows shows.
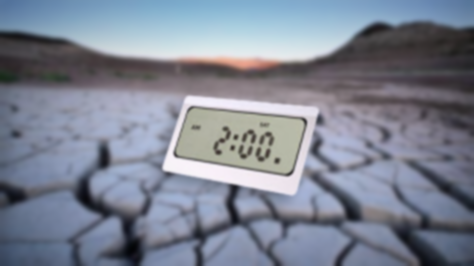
2:00
